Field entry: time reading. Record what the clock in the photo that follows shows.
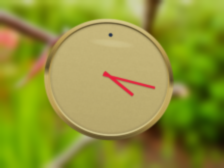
4:17
